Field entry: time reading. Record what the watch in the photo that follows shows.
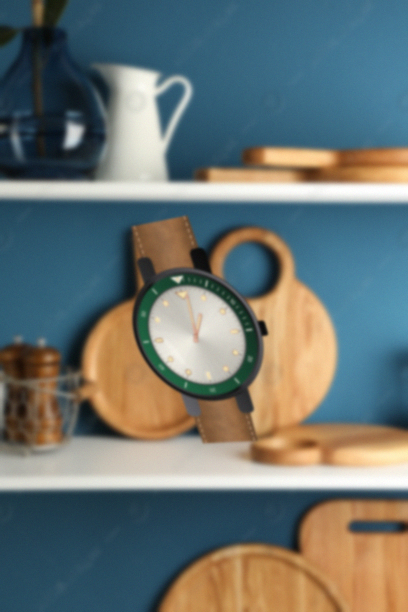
1:01
